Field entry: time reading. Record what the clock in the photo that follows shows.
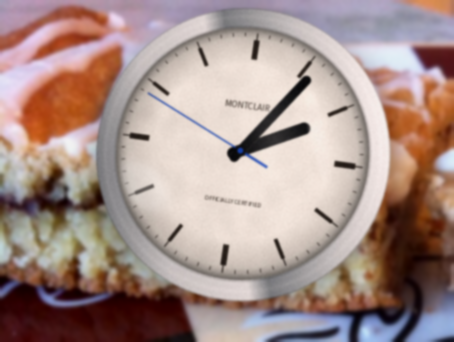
2:05:49
